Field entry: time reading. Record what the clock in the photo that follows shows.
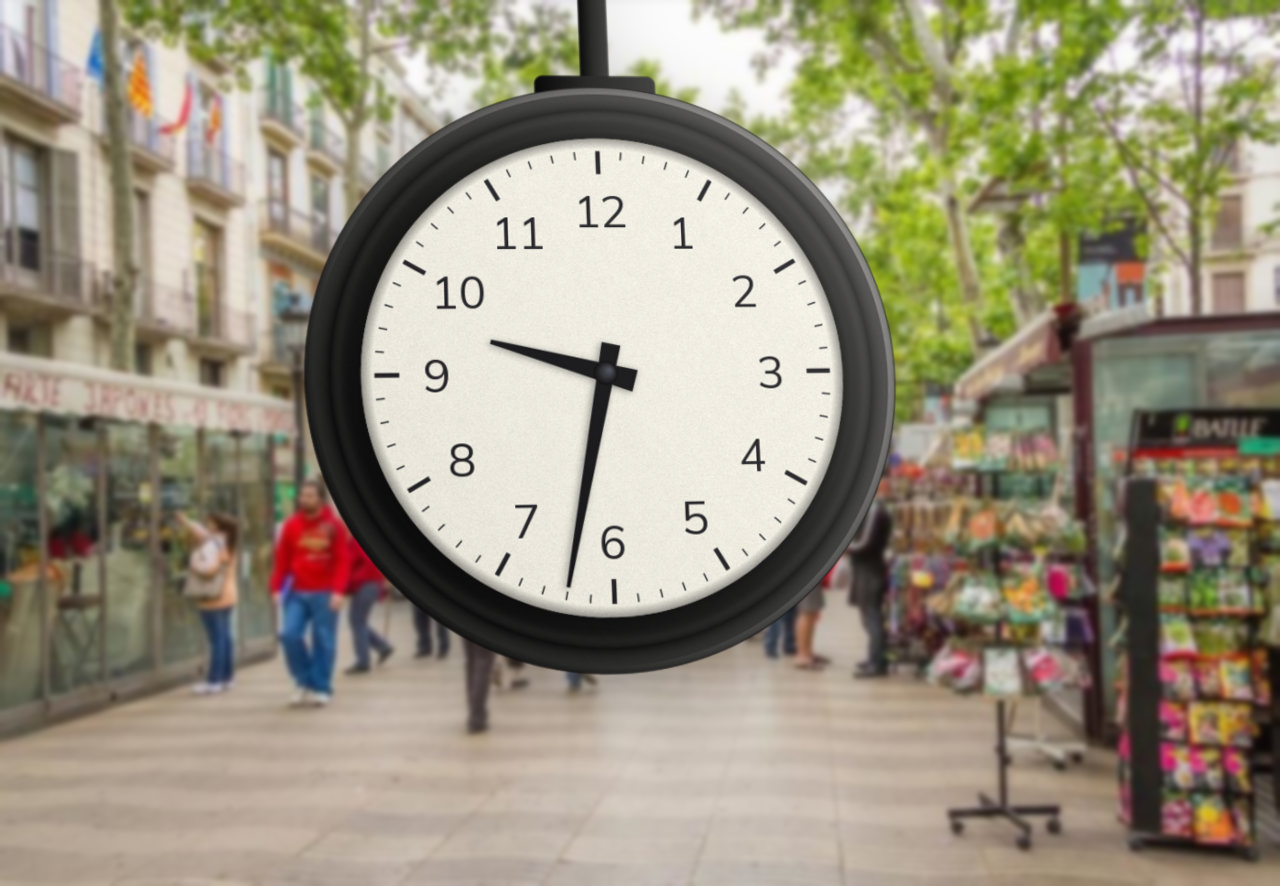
9:32
